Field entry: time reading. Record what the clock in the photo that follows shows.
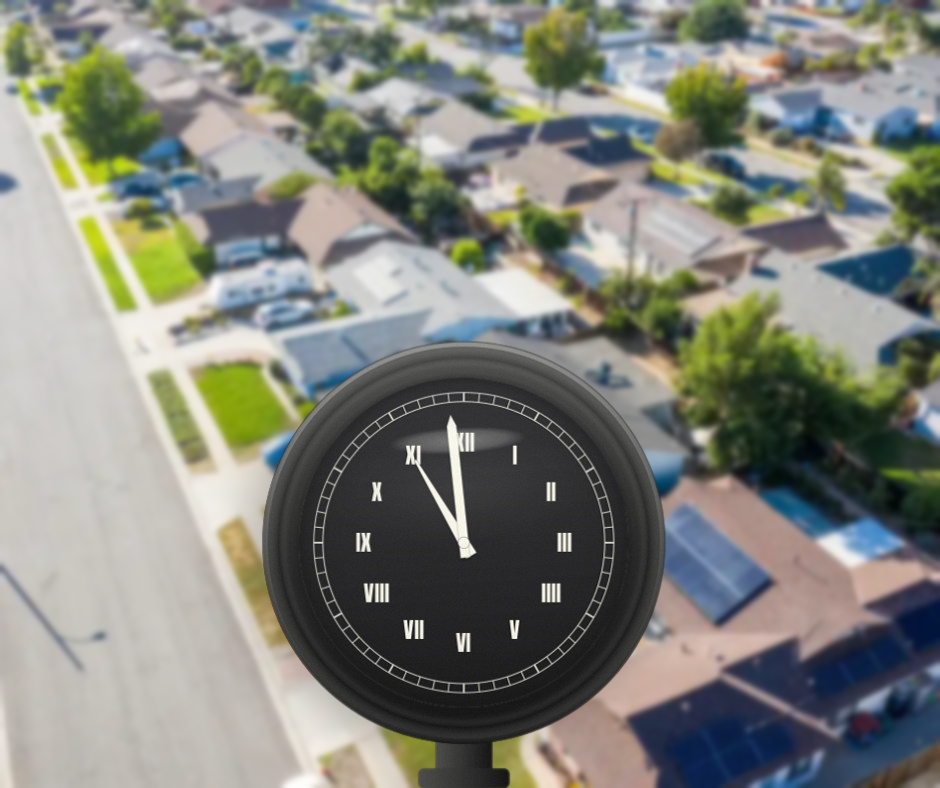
10:59
